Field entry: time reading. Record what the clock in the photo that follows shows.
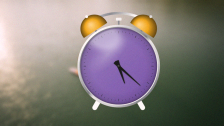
5:22
